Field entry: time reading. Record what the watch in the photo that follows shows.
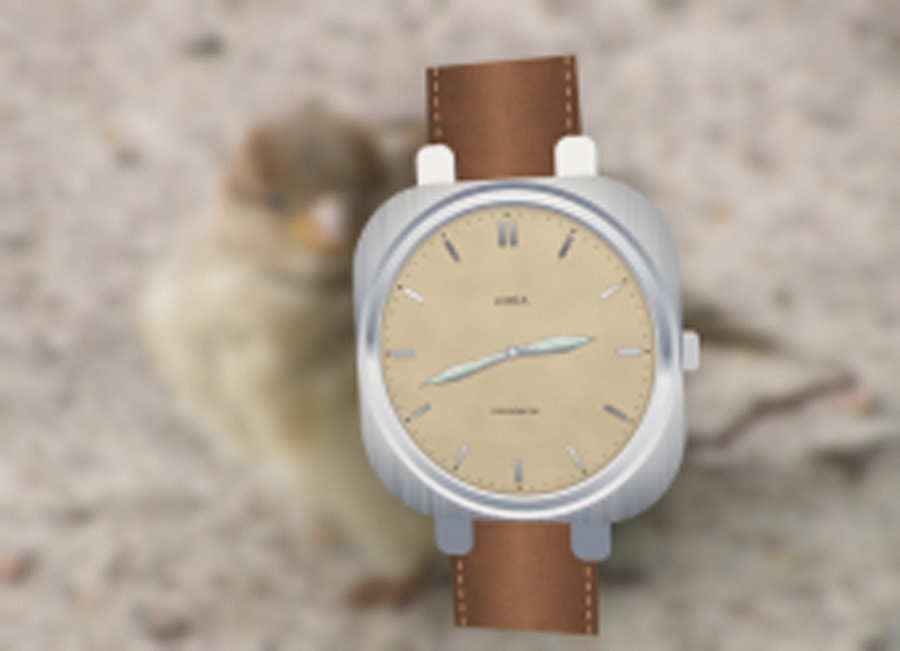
2:42
